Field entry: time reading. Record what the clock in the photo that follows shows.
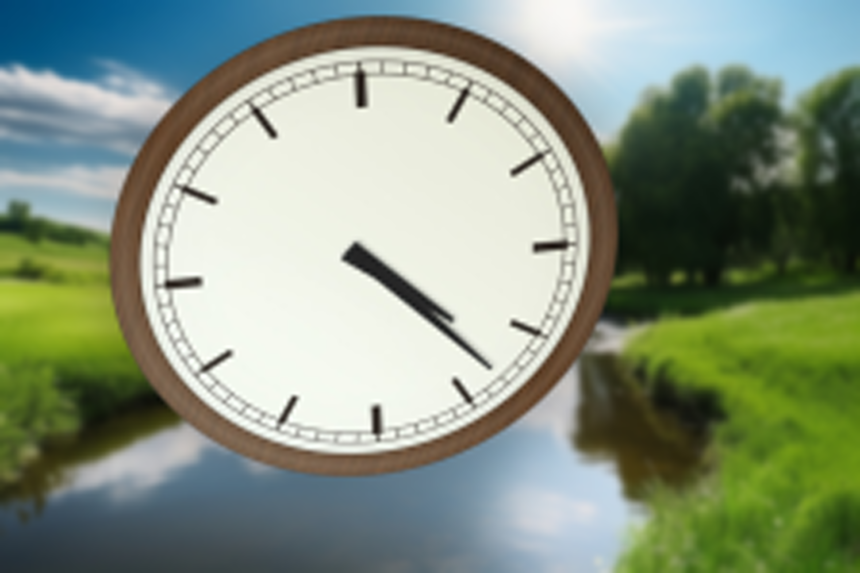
4:23
